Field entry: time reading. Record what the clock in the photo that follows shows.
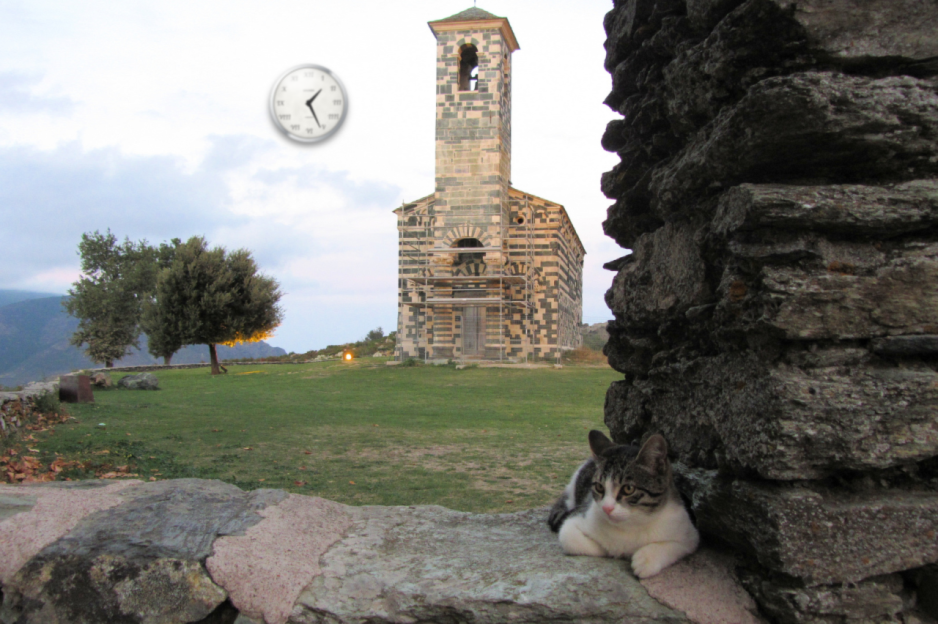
1:26
